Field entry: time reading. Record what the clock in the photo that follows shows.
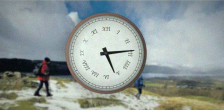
5:14
